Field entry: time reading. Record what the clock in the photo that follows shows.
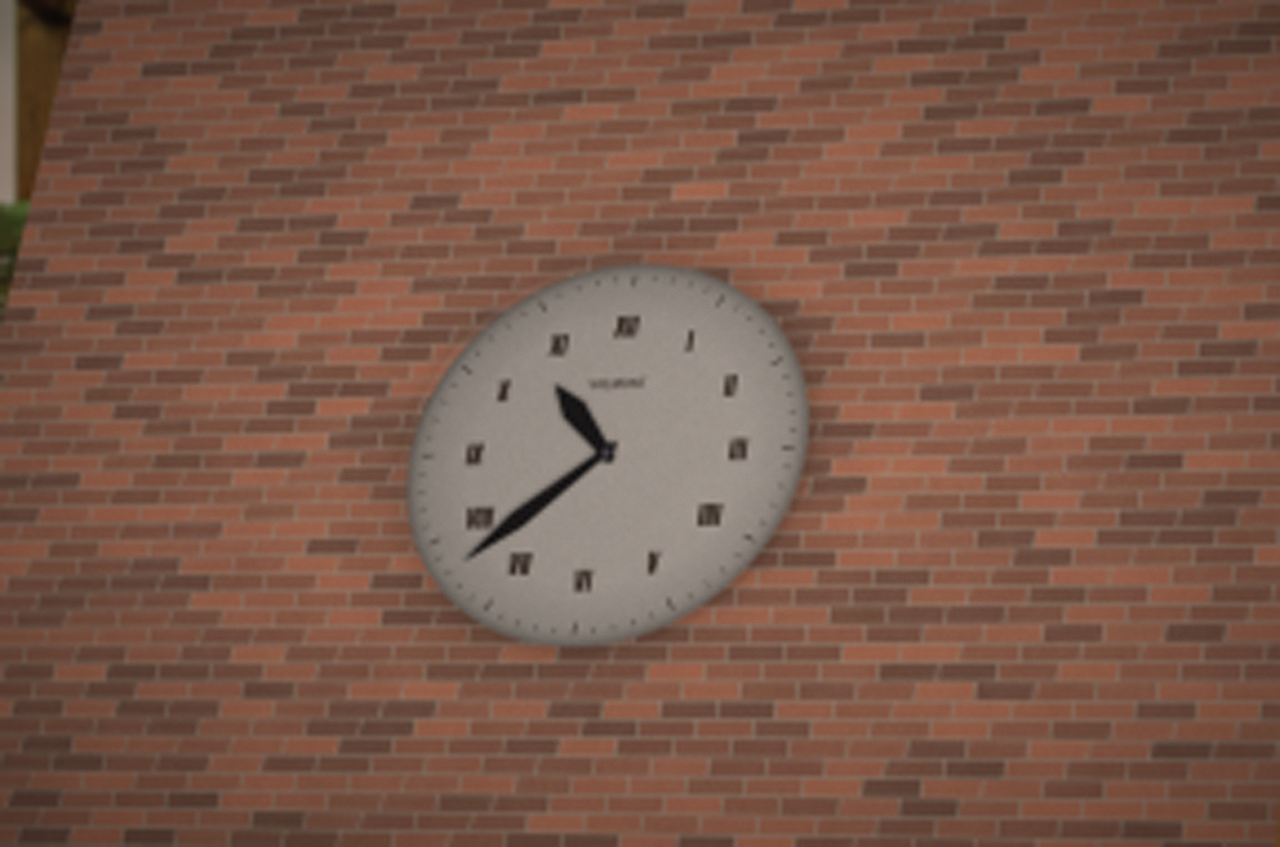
10:38
